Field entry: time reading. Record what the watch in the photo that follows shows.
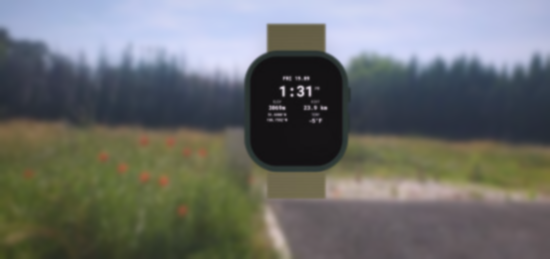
1:31
